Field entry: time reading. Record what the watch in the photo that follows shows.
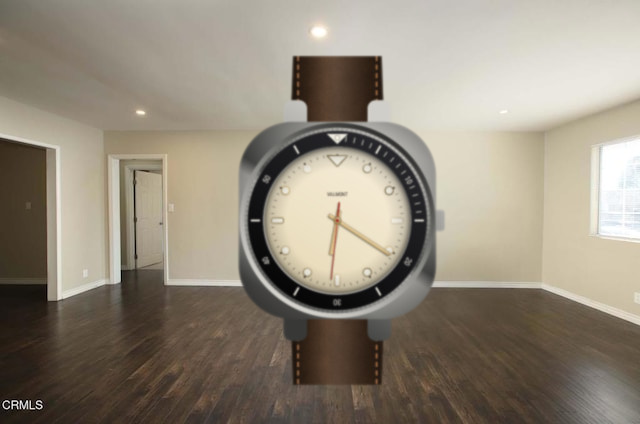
6:20:31
